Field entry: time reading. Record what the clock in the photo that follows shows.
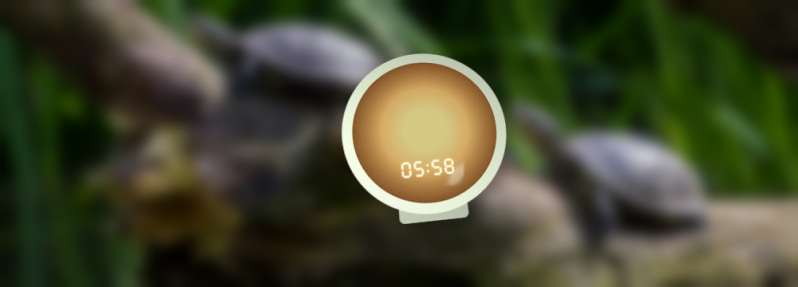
5:58
